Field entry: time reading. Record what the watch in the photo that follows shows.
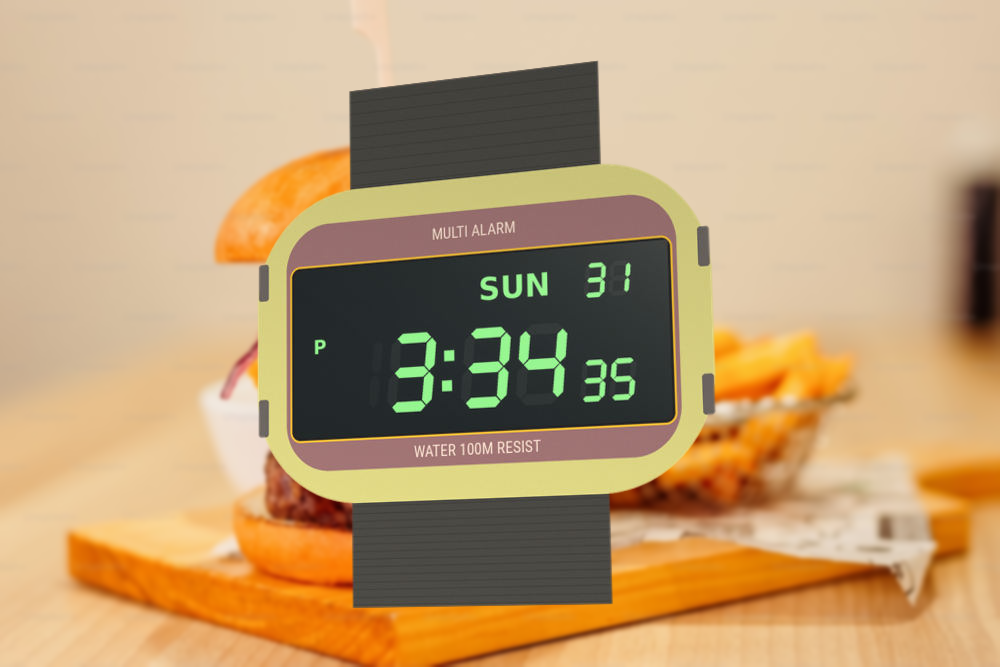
3:34:35
